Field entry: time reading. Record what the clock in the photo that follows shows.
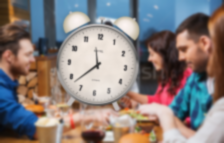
11:38
